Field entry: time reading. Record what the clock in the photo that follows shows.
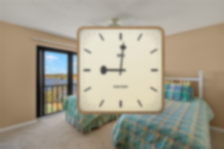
9:01
